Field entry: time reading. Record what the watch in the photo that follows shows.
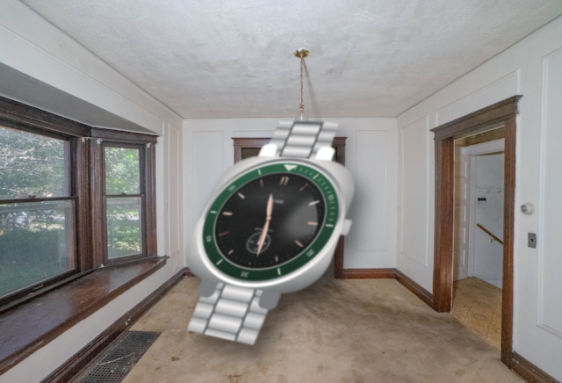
11:29
